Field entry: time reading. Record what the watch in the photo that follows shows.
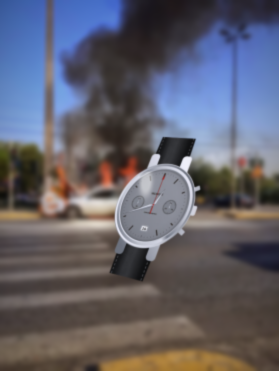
12:41
